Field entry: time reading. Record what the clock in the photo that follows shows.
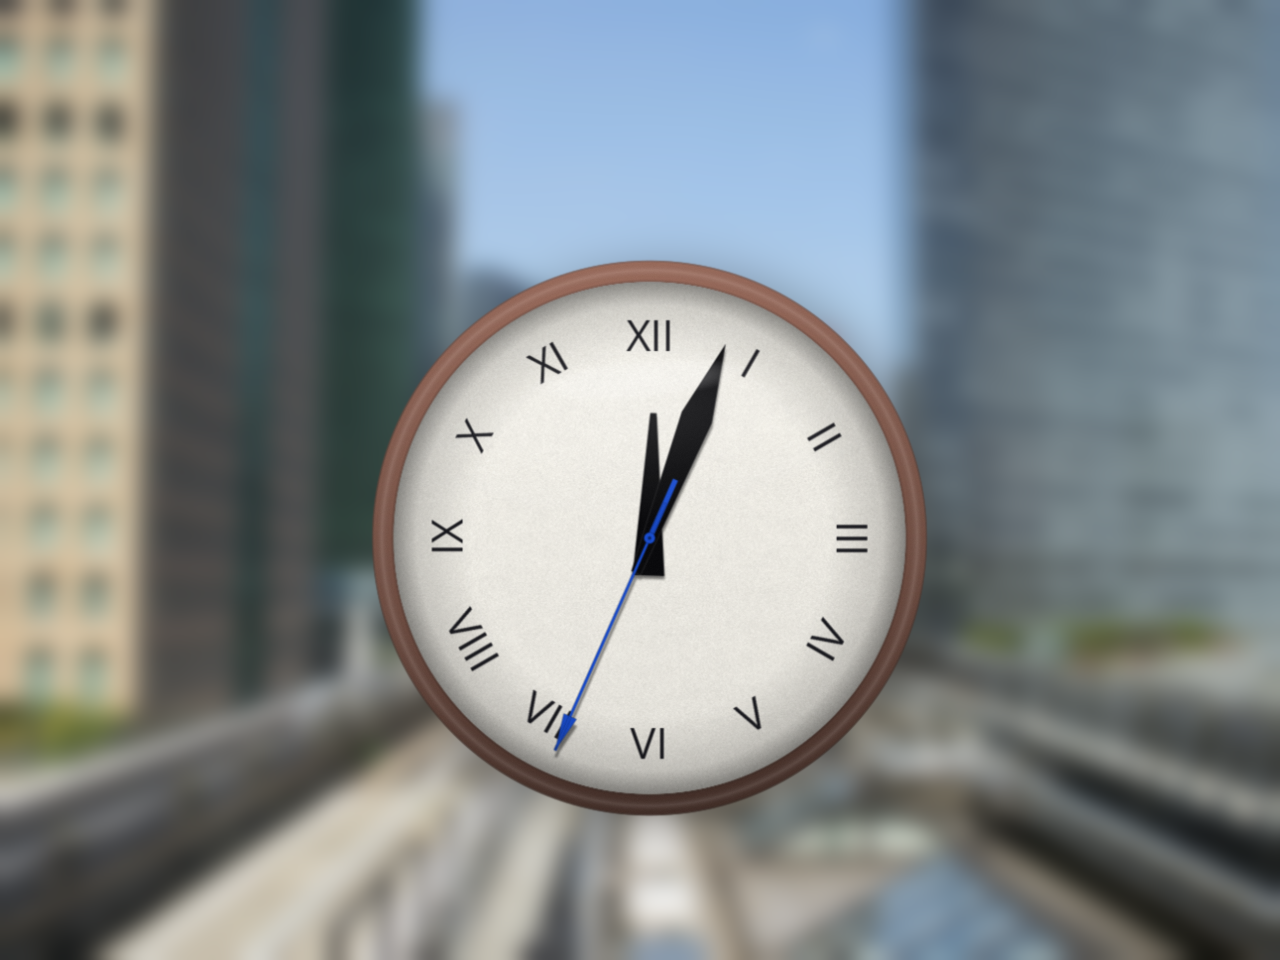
12:03:34
